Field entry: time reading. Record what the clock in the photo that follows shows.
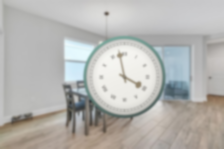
3:58
